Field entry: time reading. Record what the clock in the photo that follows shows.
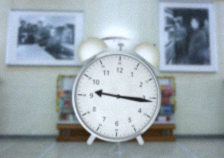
9:16
